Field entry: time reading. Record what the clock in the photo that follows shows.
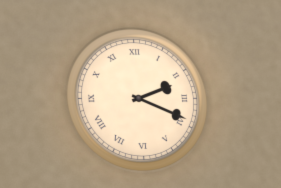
2:19
